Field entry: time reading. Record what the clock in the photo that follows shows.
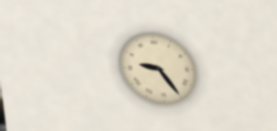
9:25
